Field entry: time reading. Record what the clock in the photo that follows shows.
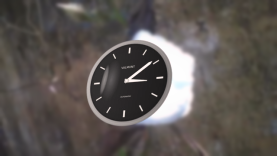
3:09
